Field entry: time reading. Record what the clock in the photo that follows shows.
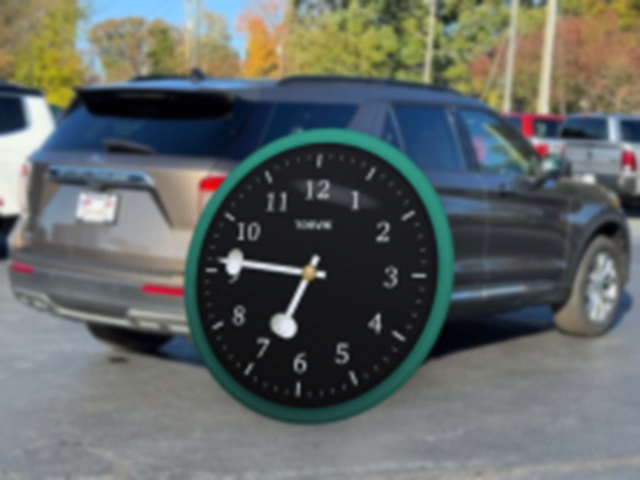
6:46
